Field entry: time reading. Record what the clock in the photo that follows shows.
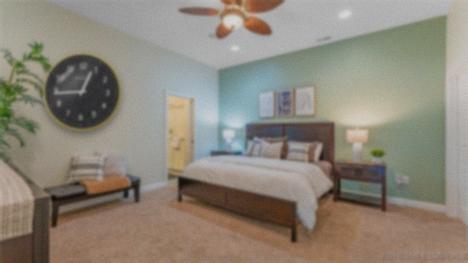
12:44
